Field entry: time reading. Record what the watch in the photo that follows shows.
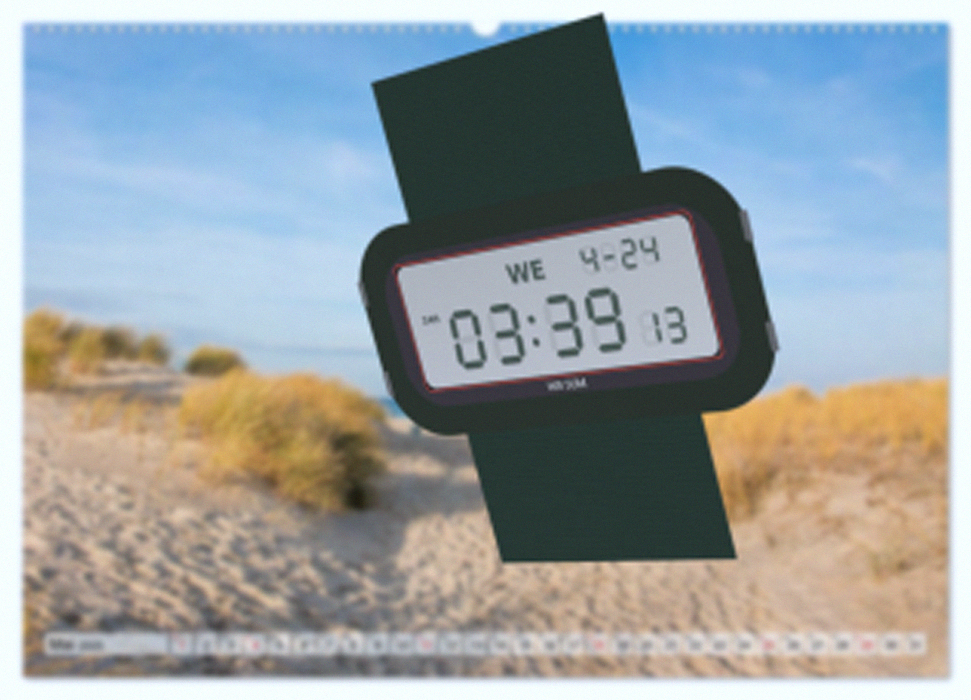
3:39:13
